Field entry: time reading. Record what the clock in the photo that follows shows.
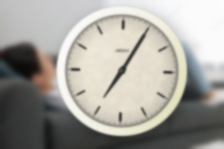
7:05
